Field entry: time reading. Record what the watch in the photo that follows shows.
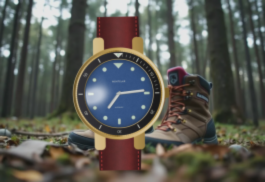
7:14
